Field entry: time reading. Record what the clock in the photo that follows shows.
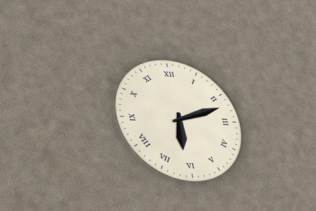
6:12
